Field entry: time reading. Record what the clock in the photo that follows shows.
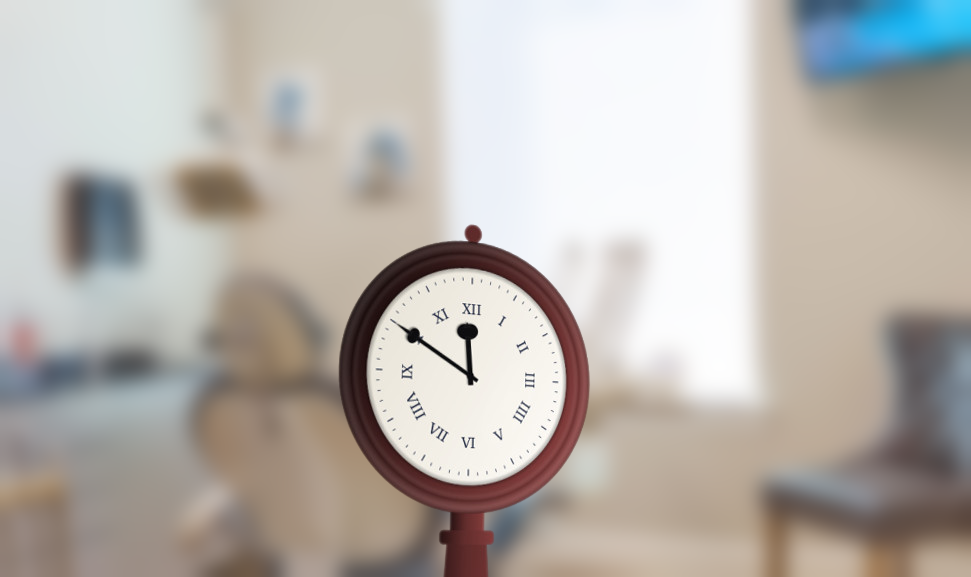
11:50
